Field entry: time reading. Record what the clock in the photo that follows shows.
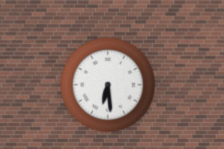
6:29
